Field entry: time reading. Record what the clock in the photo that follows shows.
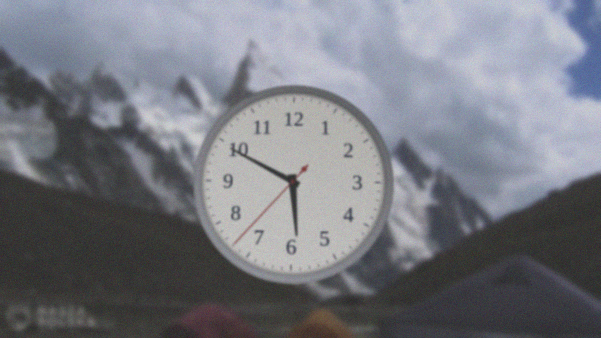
5:49:37
